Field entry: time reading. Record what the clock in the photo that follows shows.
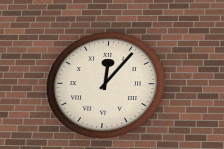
12:06
